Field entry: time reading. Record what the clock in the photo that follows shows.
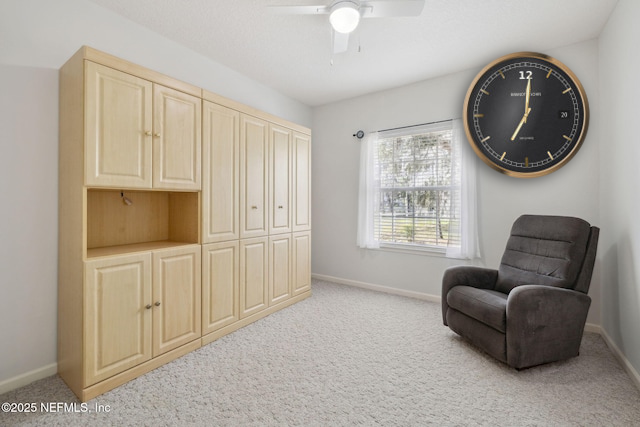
7:01
